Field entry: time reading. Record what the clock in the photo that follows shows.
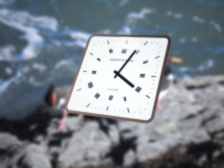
4:04
